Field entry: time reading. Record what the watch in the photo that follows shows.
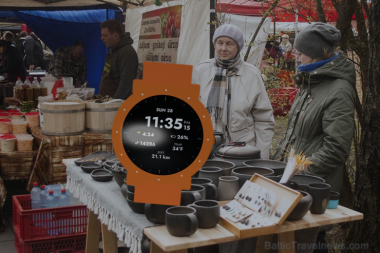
11:35
